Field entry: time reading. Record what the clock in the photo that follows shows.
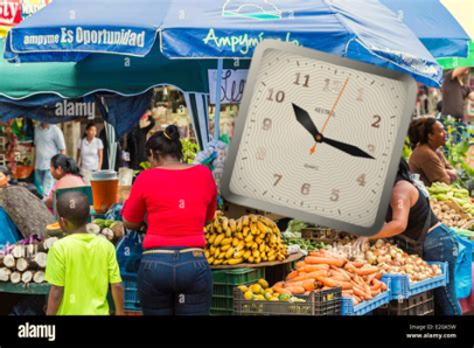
10:16:02
